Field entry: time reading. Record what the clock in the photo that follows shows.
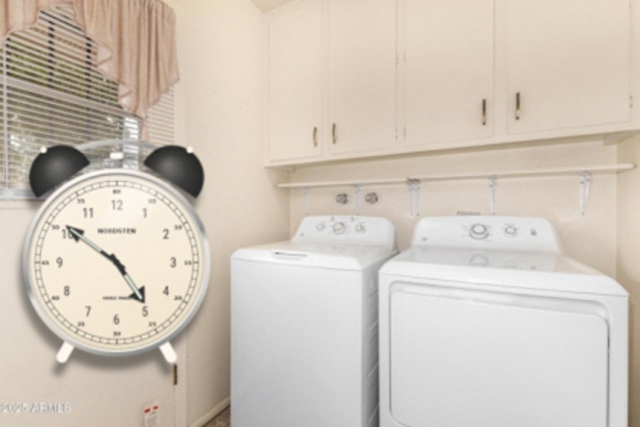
4:51
